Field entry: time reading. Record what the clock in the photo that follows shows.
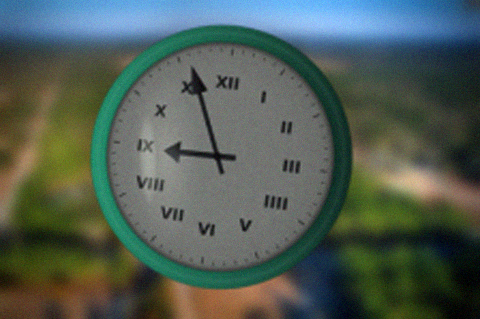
8:56
